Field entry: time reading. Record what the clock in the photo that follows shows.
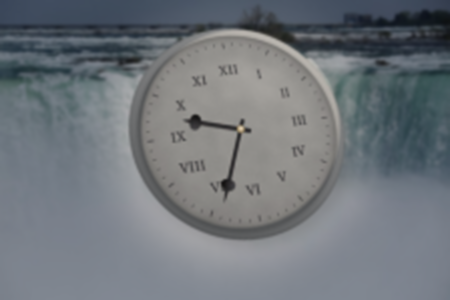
9:34
